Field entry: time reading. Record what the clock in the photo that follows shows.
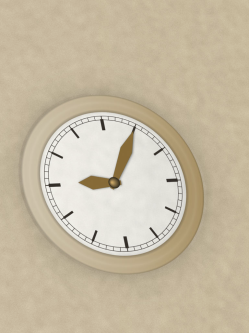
9:05
